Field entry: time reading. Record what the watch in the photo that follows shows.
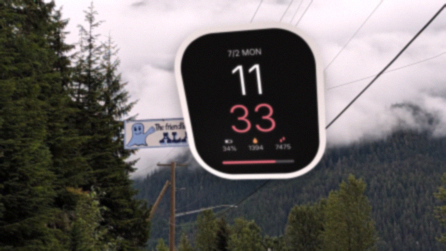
11:33
